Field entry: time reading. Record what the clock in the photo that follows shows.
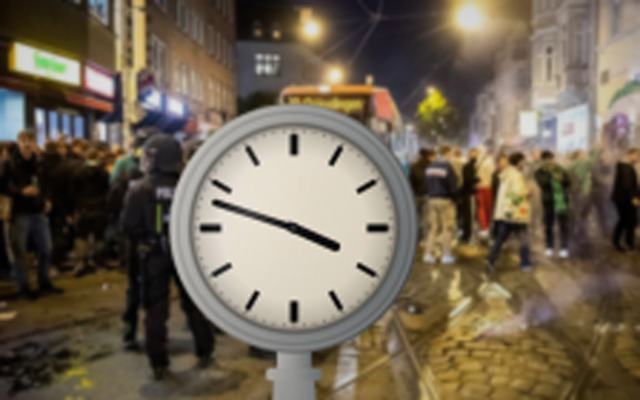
3:48
